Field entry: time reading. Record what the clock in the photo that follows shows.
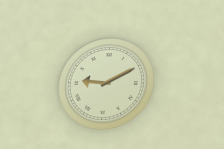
9:10
